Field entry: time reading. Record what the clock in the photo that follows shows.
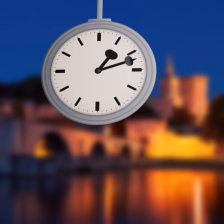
1:12
